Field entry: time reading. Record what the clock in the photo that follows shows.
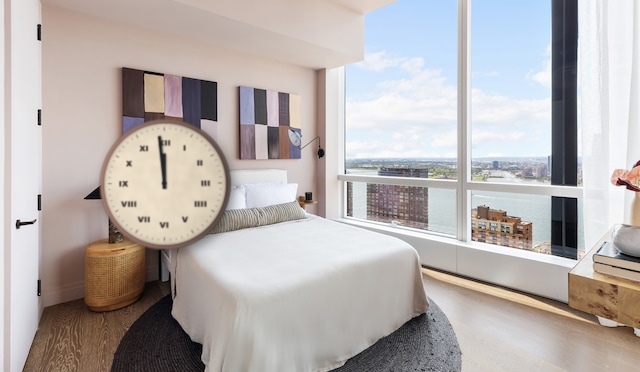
11:59
